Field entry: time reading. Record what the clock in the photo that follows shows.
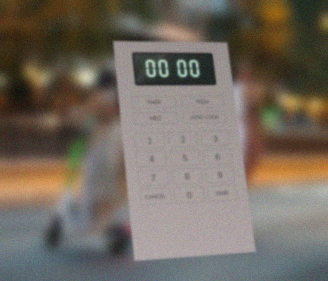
0:00
